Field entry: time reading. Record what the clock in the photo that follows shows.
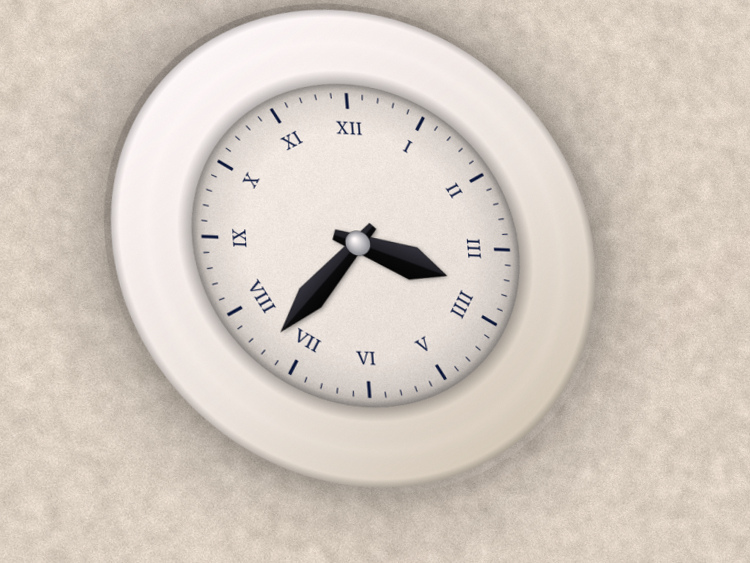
3:37
